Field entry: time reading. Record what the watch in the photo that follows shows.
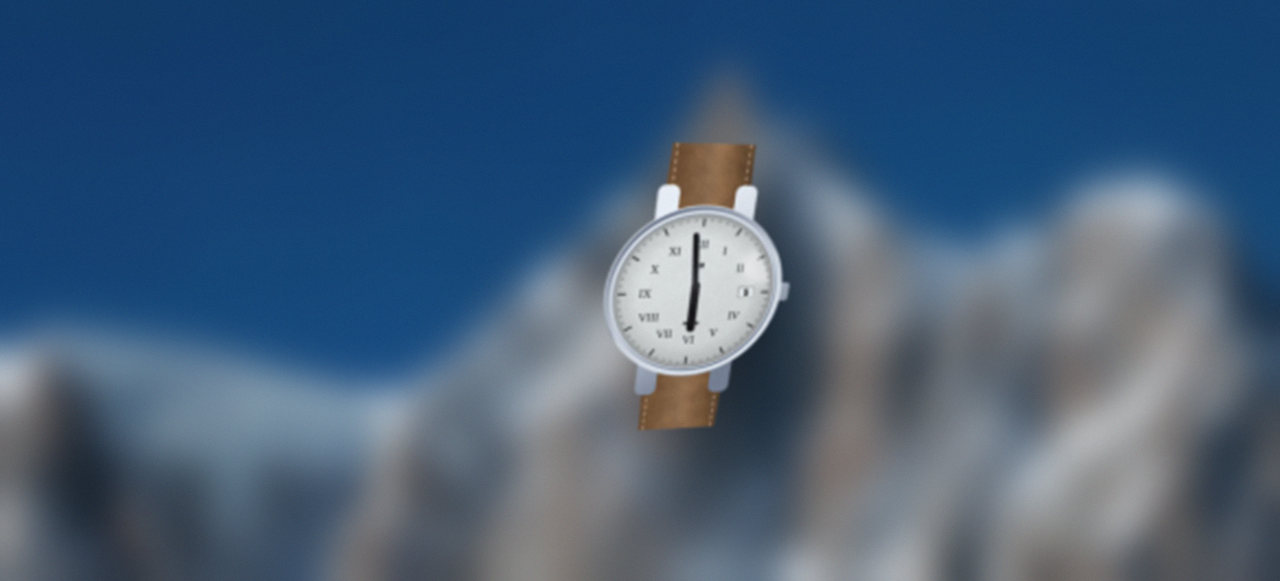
5:59
